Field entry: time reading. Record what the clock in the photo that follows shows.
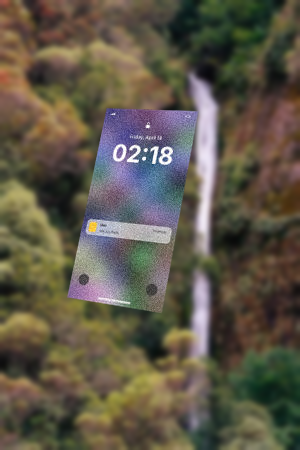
2:18
